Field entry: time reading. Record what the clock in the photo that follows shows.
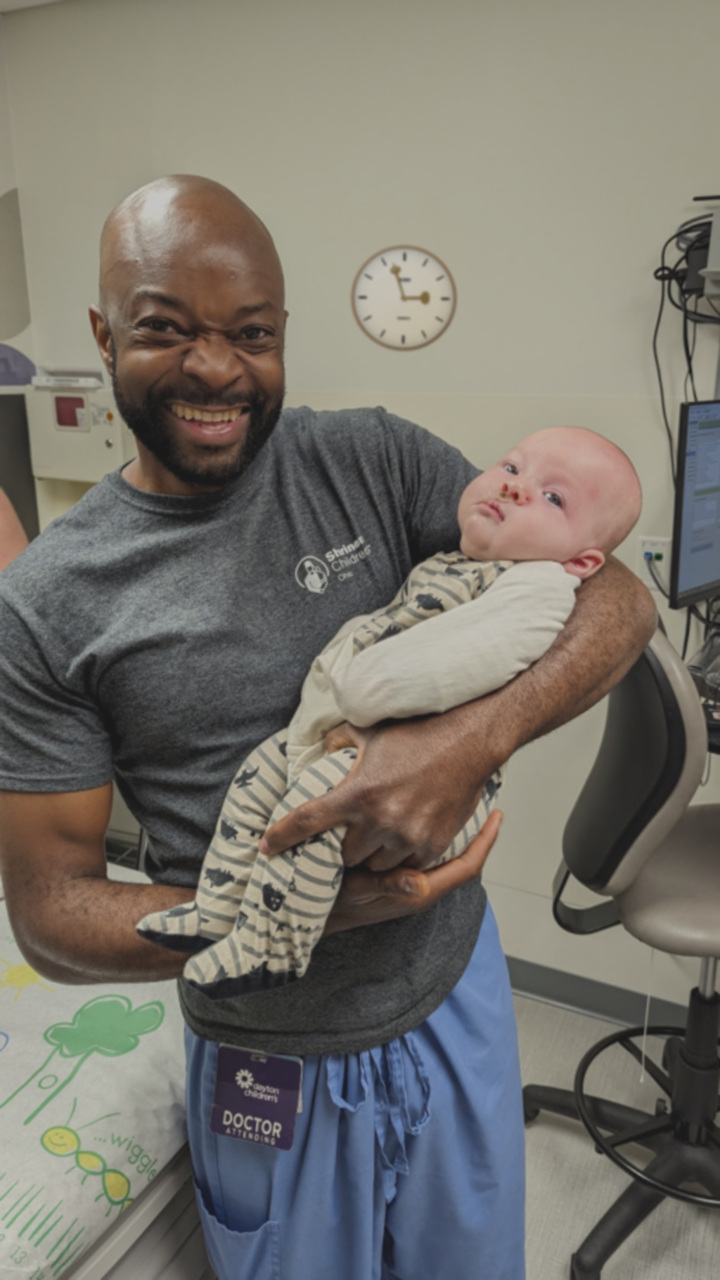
2:57
